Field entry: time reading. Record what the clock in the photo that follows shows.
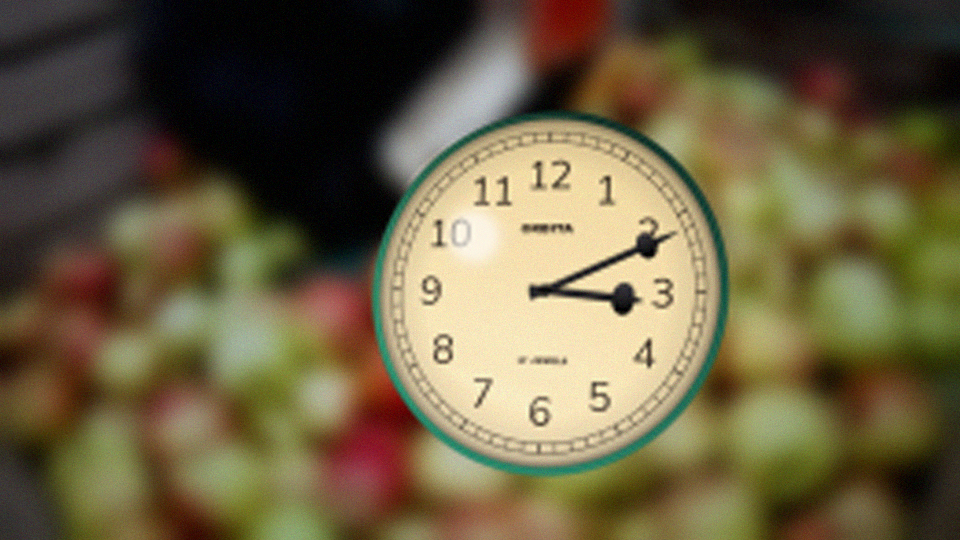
3:11
